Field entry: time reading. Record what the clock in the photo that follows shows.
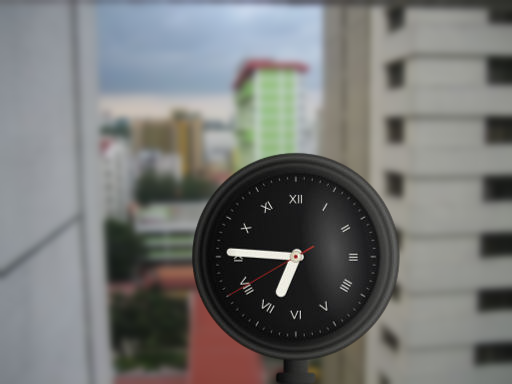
6:45:40
